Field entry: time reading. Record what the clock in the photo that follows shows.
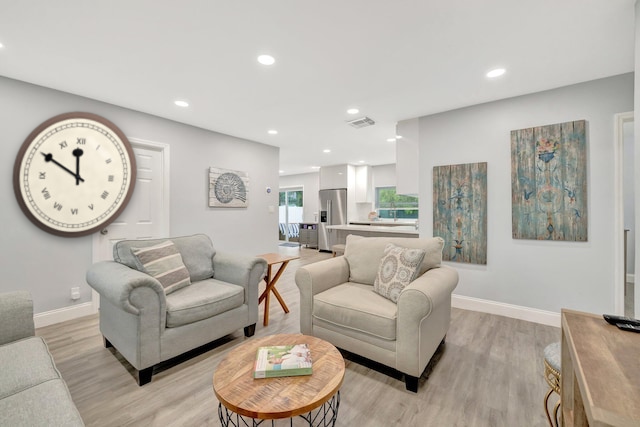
11:50
